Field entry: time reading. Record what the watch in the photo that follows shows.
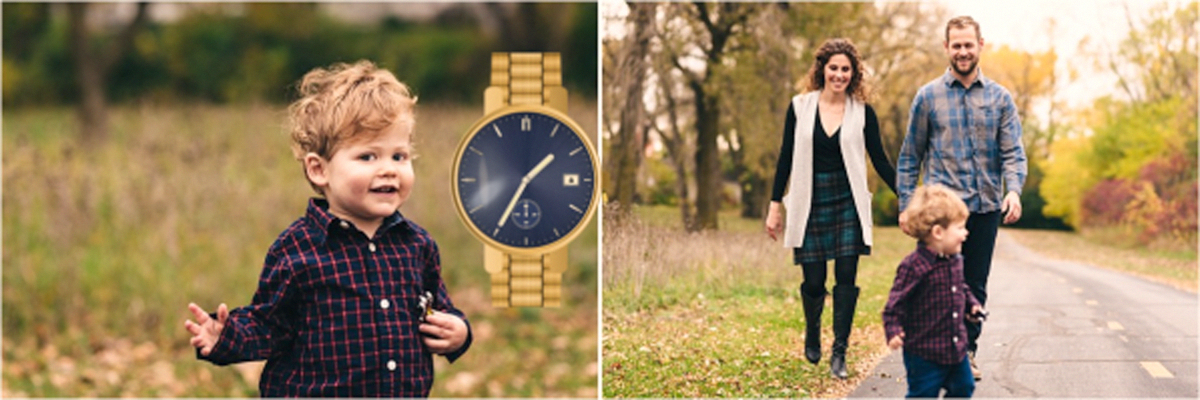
1:35
